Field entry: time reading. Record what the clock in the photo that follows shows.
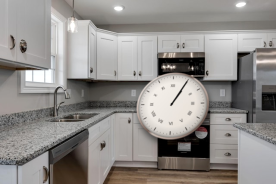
1:05
